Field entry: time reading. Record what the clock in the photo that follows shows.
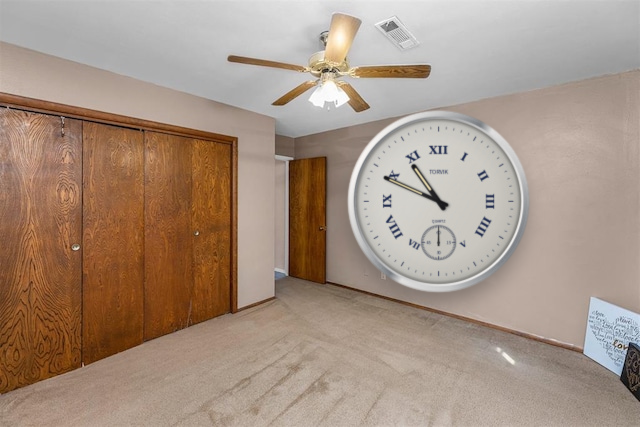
10:49
